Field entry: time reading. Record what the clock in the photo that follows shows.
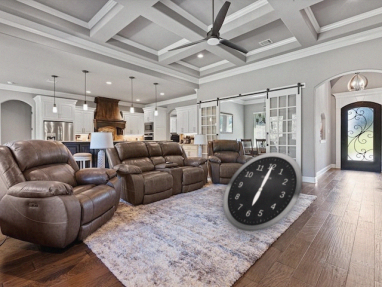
6:00
